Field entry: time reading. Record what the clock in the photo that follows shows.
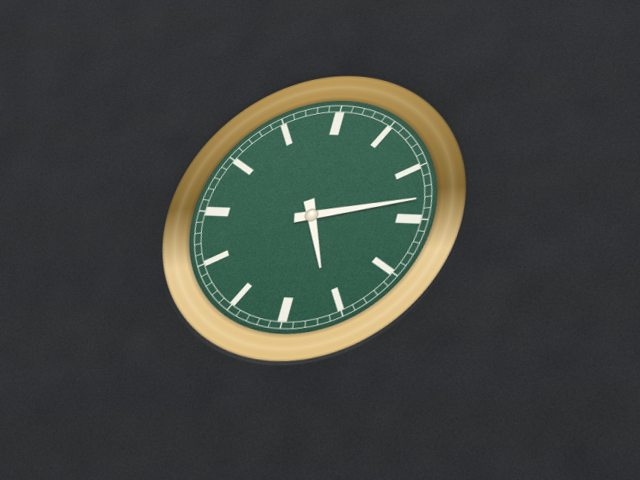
5:13
